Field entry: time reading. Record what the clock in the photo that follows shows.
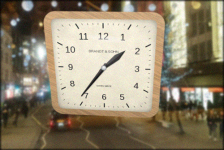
1:36
